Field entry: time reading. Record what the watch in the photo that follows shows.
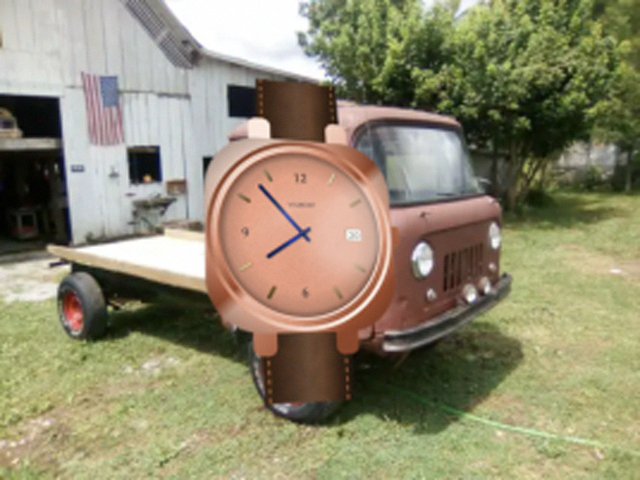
7:53
